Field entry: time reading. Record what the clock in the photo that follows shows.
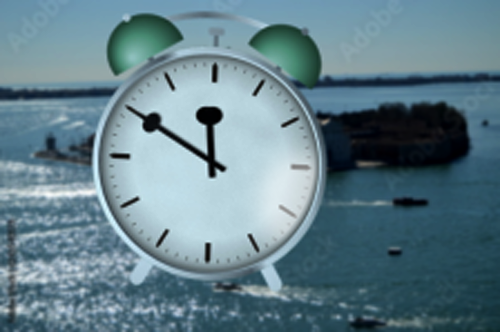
11:50
